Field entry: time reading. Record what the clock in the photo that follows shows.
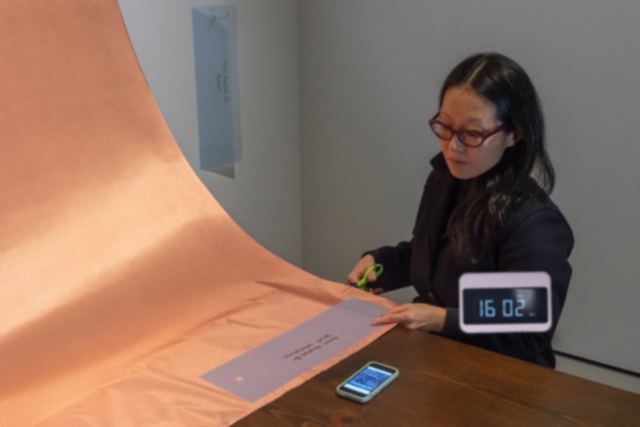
16:02
